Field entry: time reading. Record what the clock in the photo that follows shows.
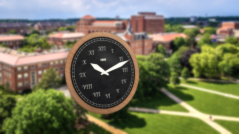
10:12
